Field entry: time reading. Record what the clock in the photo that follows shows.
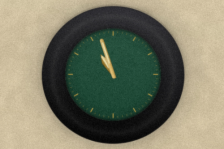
10:57
